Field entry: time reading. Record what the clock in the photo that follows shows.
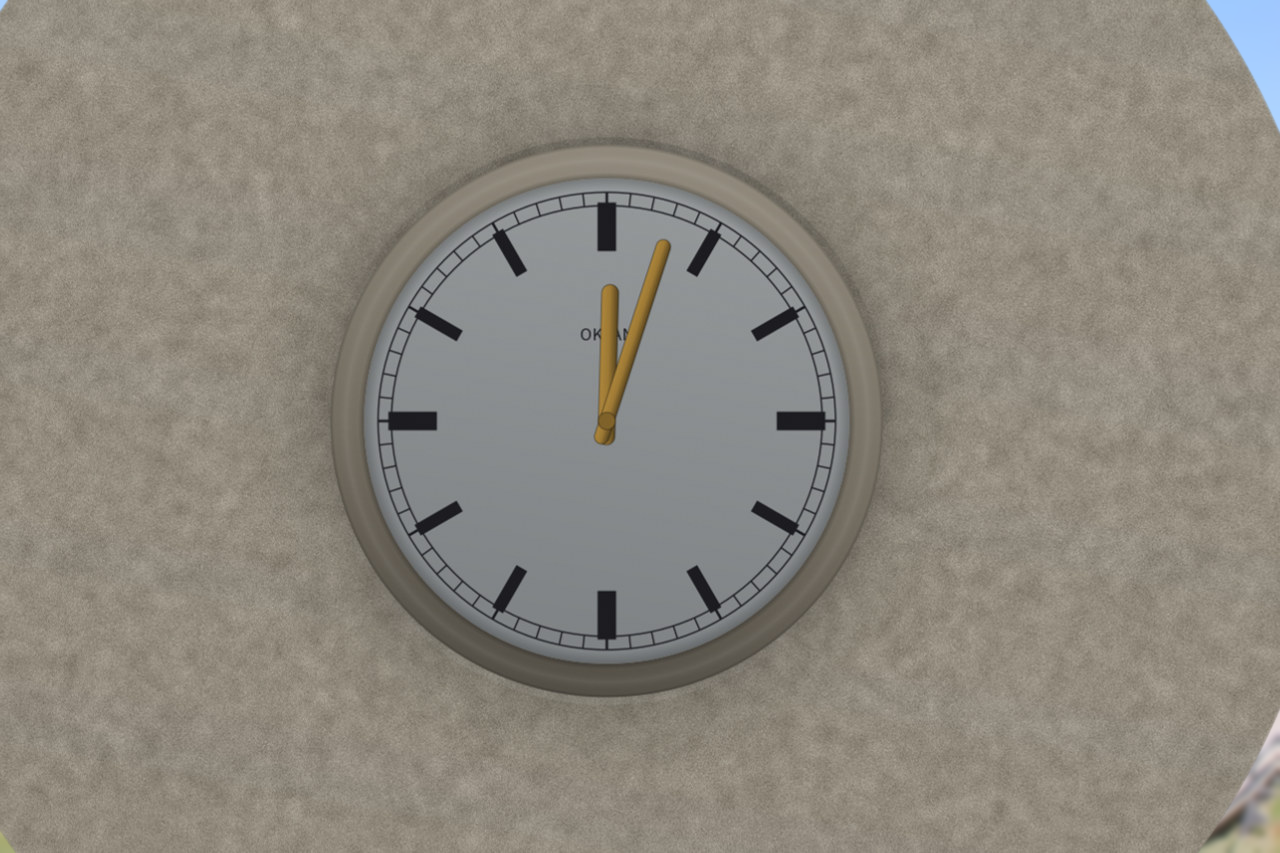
12:03
